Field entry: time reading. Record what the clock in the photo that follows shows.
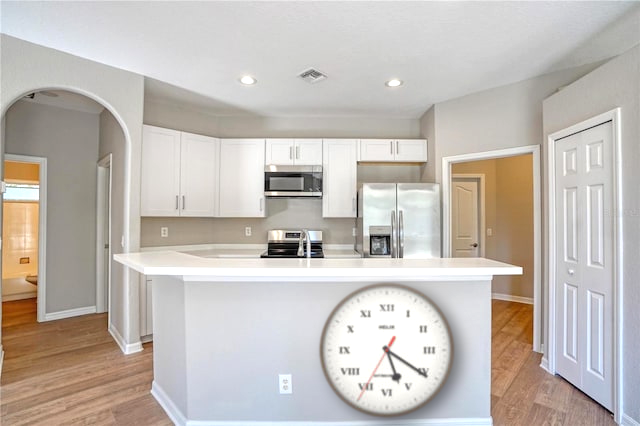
5:20:35
